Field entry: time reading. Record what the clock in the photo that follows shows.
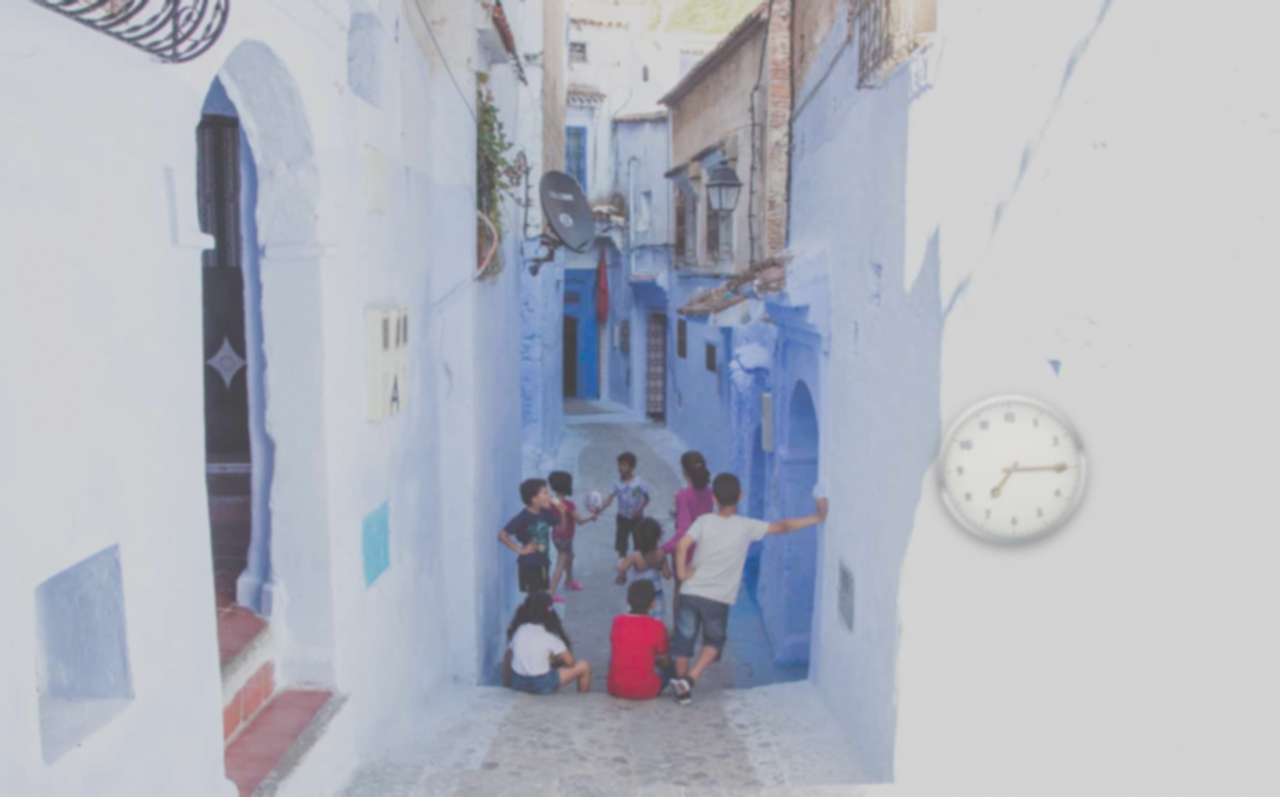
7:15
